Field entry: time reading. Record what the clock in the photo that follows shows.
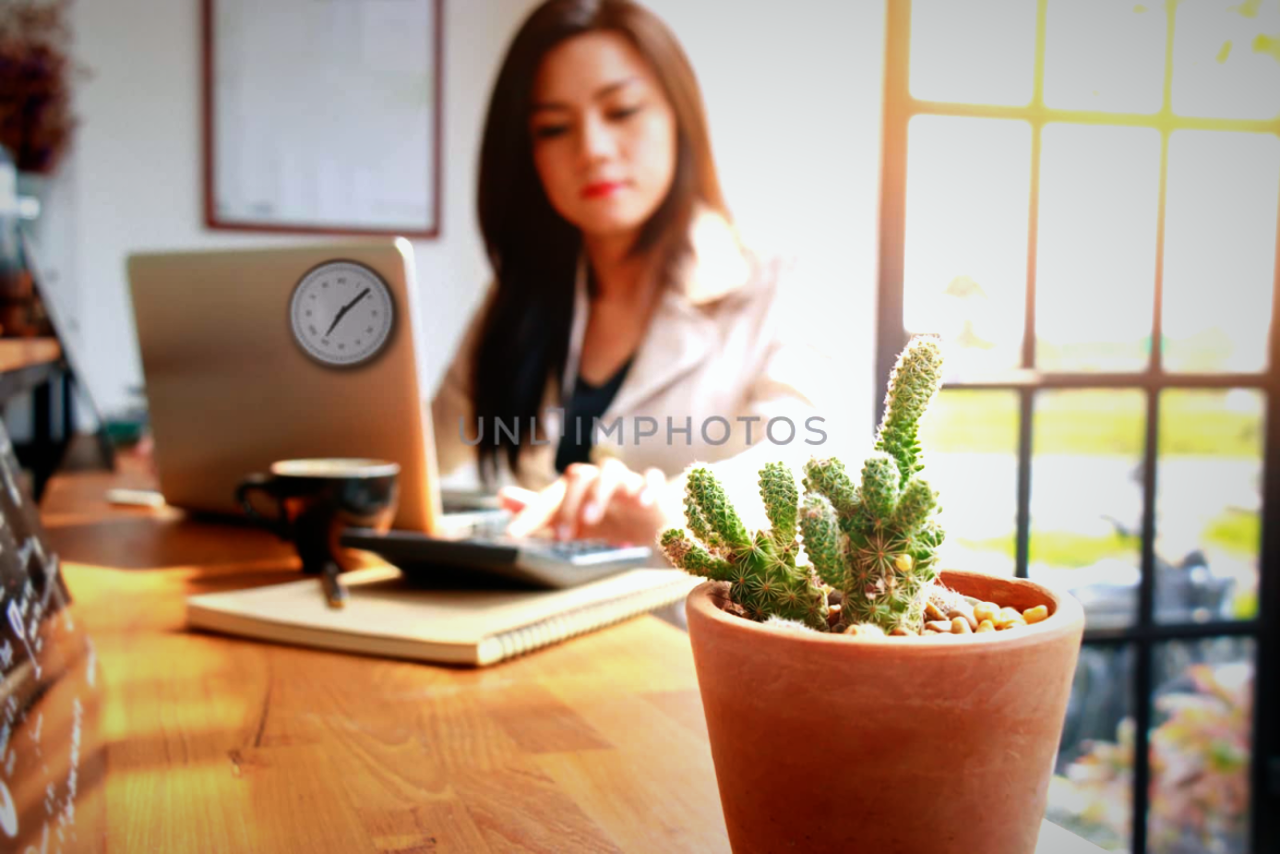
7:08
